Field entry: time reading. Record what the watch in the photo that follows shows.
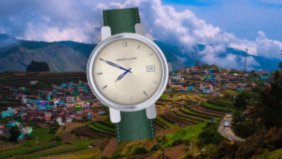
7:50
